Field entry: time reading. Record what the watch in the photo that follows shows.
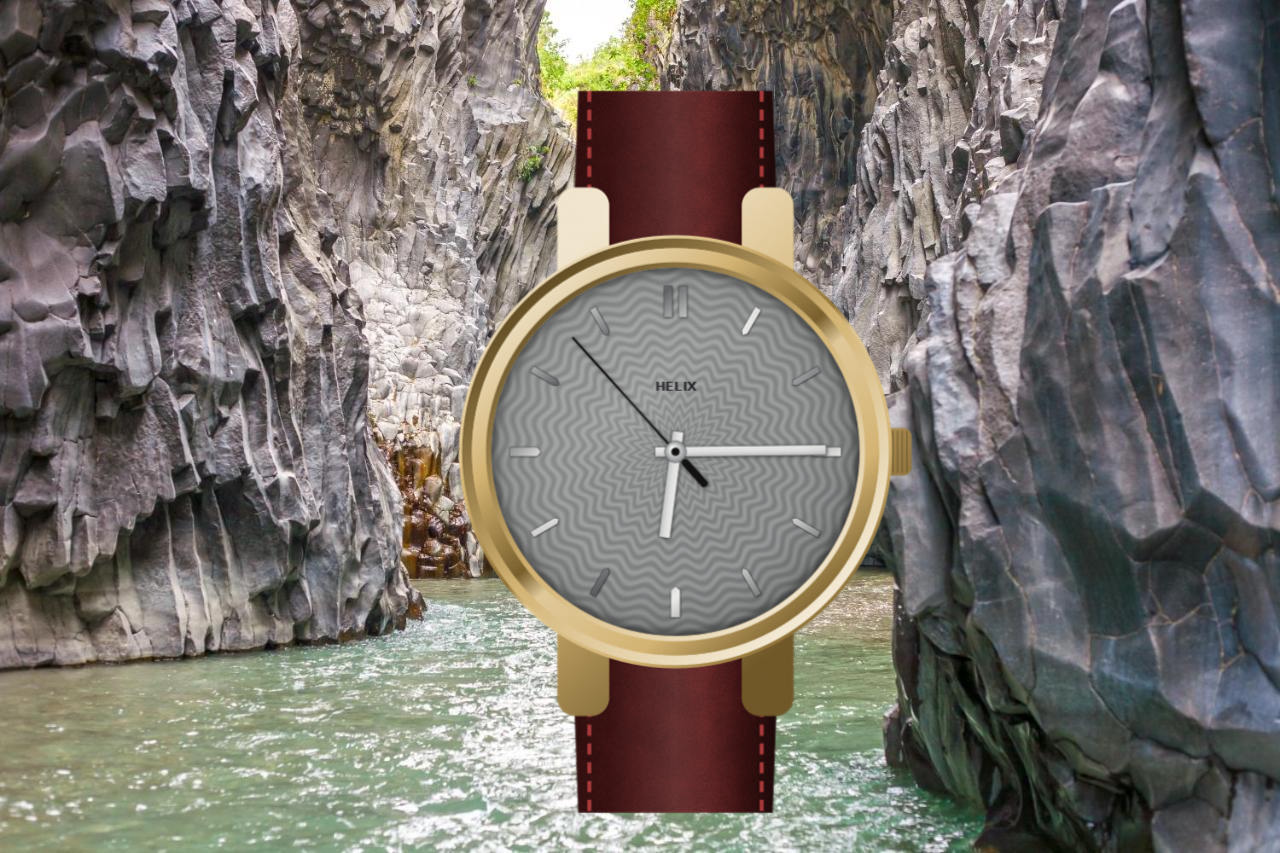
6:14:53
